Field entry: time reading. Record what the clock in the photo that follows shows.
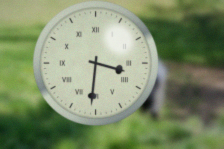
3:31
